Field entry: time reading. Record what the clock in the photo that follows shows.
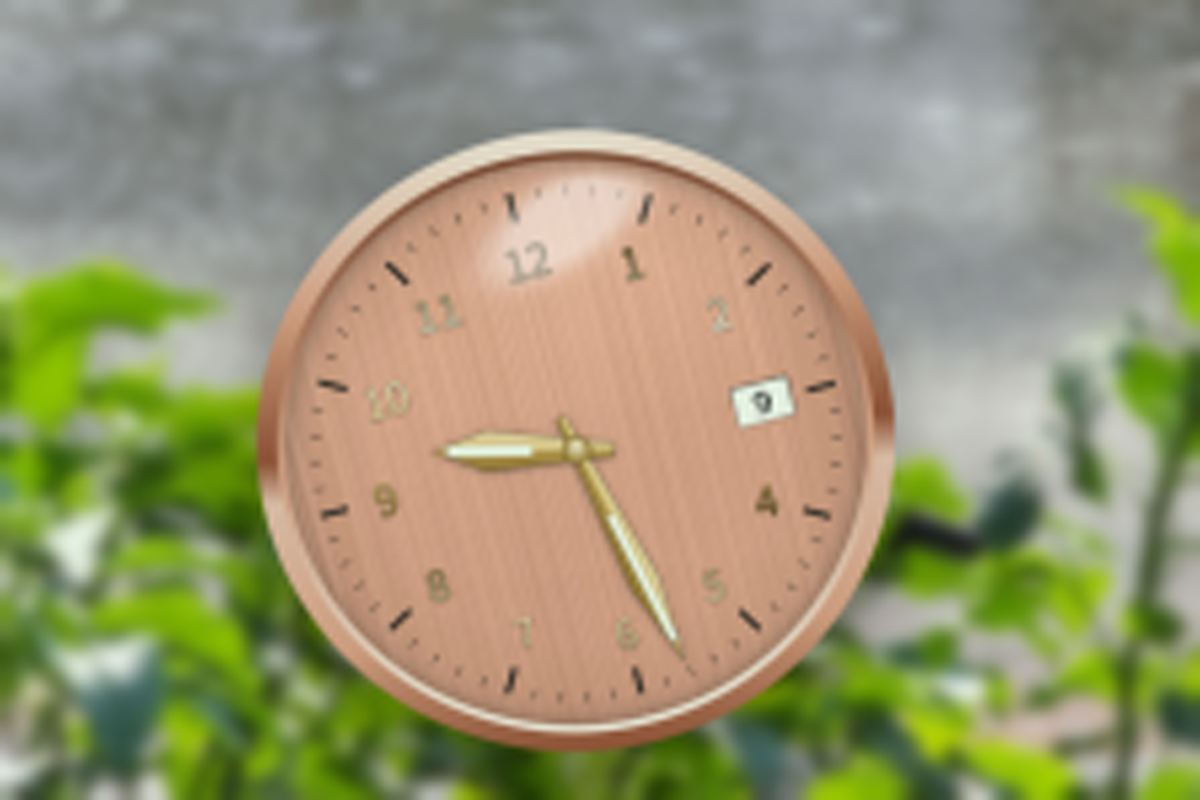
9:28
